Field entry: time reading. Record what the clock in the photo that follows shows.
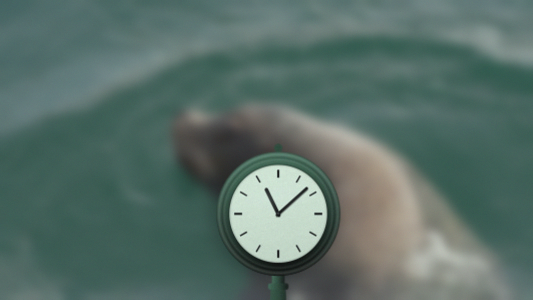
11:08
